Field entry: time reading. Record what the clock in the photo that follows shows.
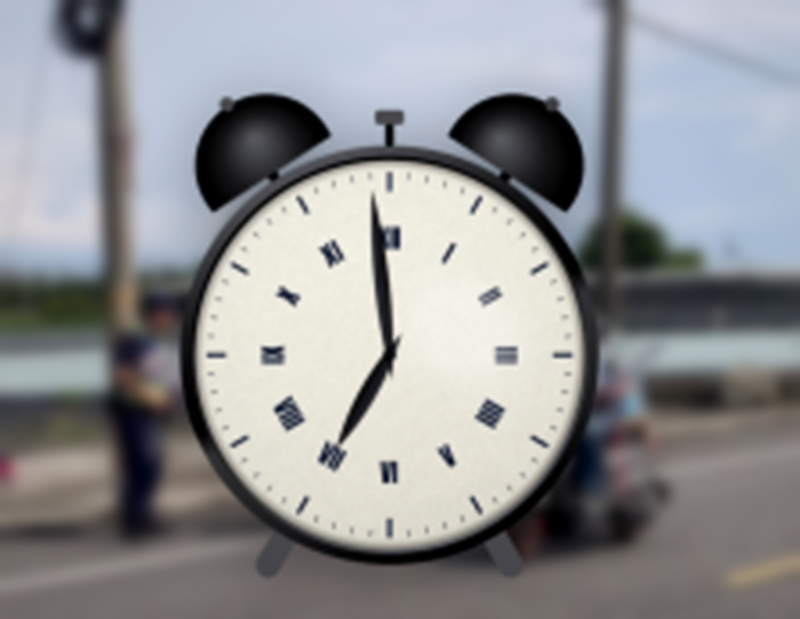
6:59
